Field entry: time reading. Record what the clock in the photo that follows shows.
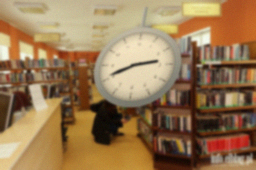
2:41
